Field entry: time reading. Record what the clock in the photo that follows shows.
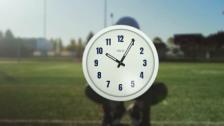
10:05
